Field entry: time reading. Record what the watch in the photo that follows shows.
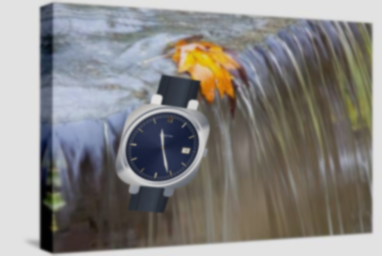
11:26
